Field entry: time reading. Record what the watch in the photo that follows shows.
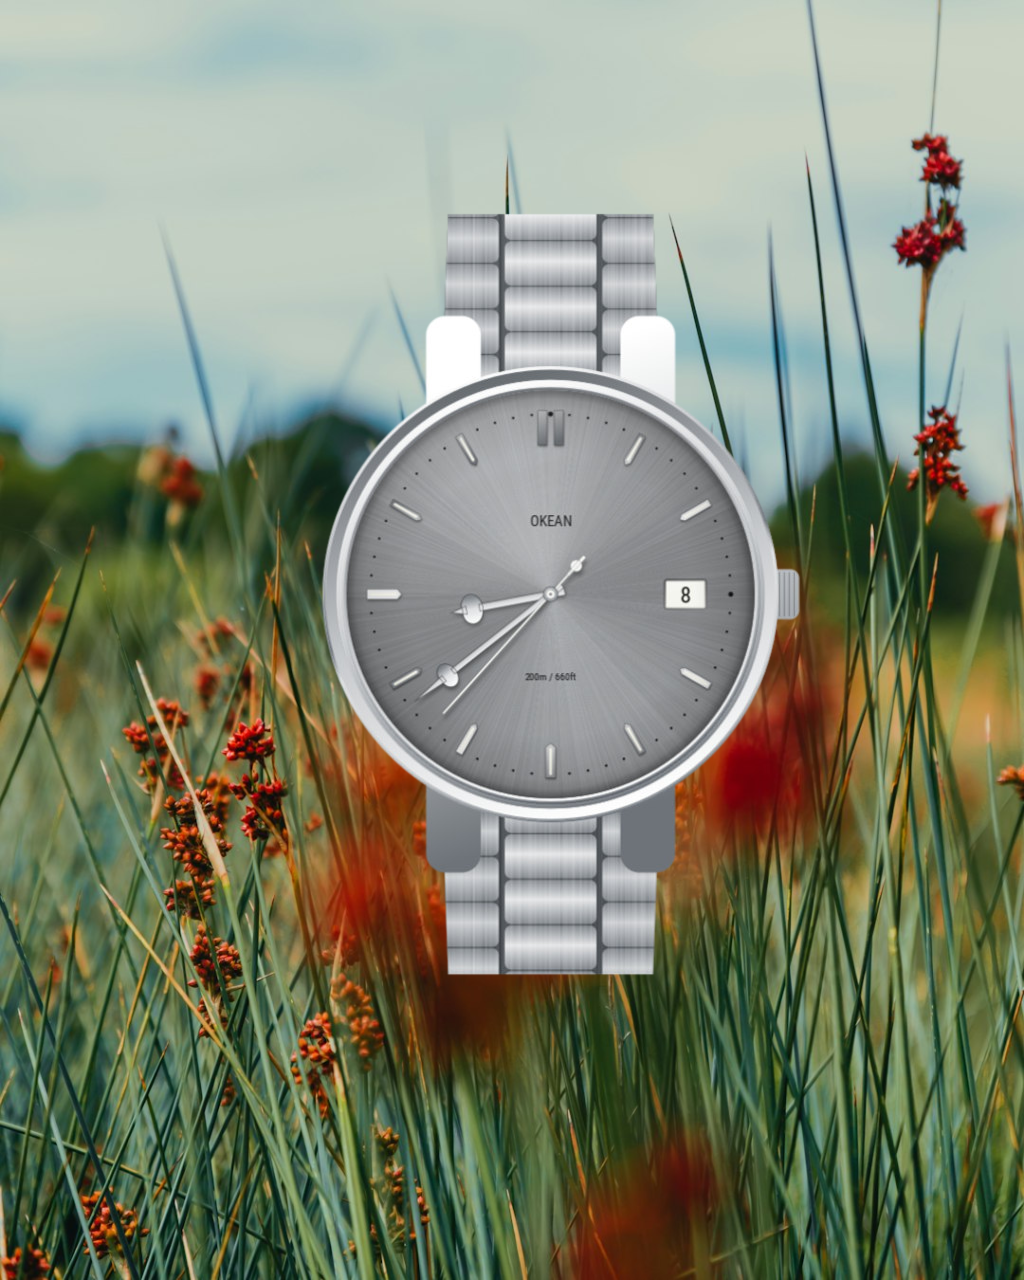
8:38:37
